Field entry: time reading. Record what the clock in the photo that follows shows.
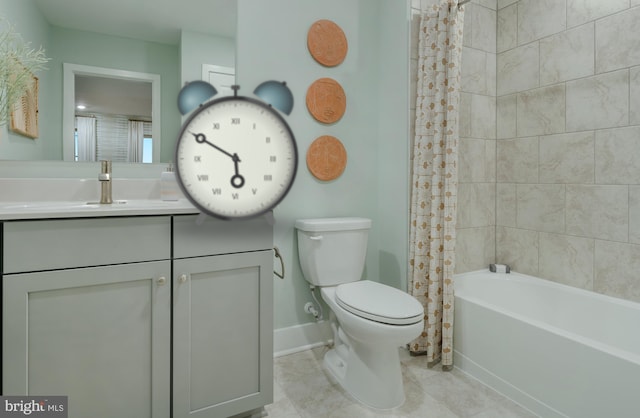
5:50
